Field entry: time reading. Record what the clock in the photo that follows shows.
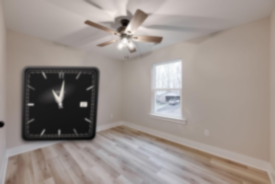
11:01
